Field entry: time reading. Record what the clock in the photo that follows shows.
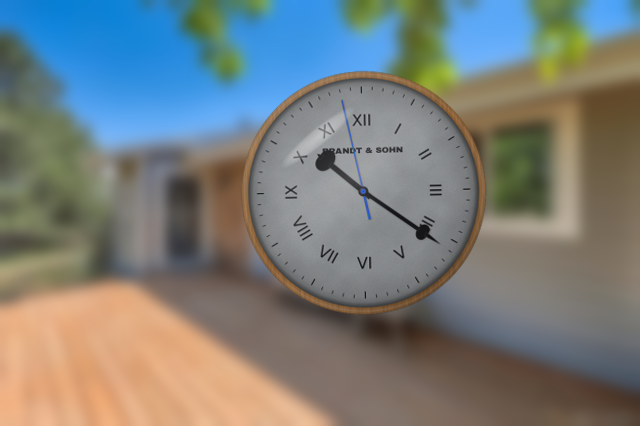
10:20:58
